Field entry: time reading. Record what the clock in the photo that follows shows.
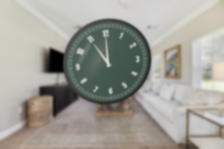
11:00
